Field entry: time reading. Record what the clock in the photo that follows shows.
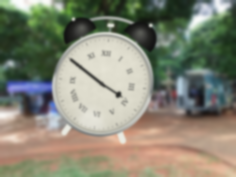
3:50
